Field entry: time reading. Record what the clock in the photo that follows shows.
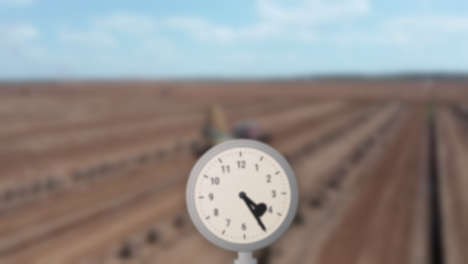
4:25
